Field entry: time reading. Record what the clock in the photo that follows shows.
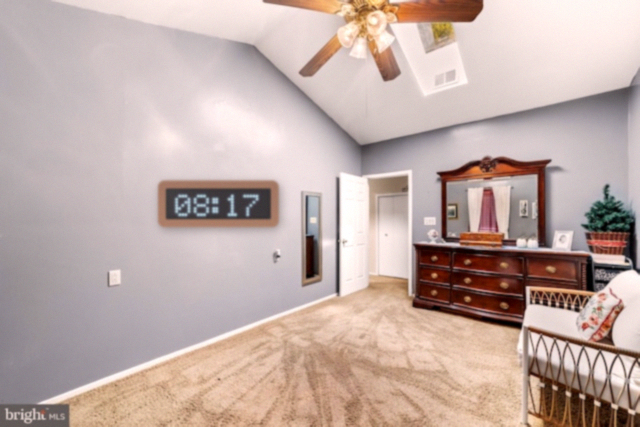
8:17
